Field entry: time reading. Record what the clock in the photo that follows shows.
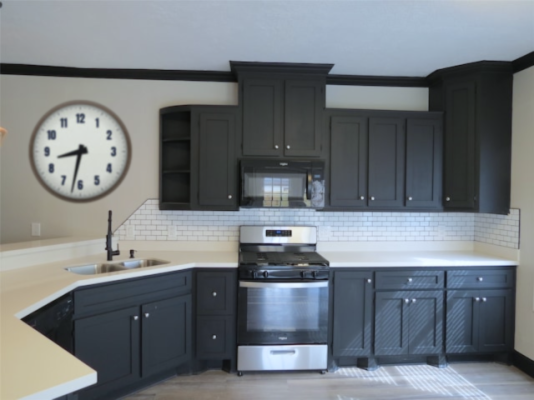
8:32
